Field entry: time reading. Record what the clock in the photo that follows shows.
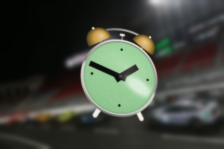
1:48
